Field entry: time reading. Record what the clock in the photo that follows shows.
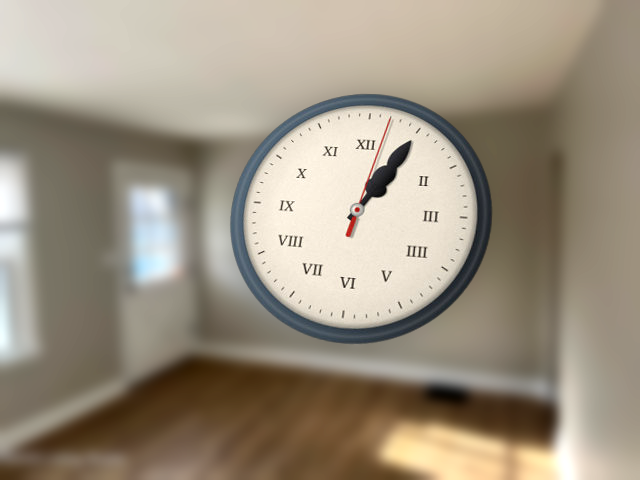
1:05:02
